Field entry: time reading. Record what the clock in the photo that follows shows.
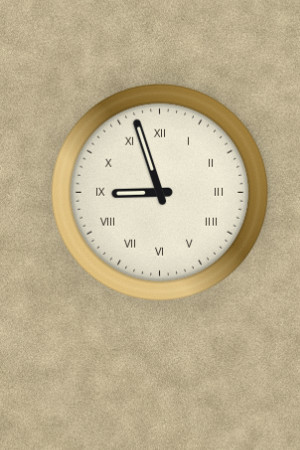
8:57
